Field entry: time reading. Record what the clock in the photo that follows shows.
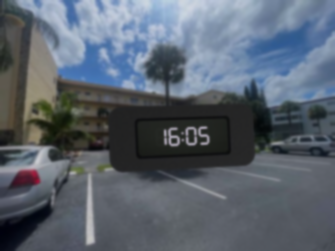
16:05
